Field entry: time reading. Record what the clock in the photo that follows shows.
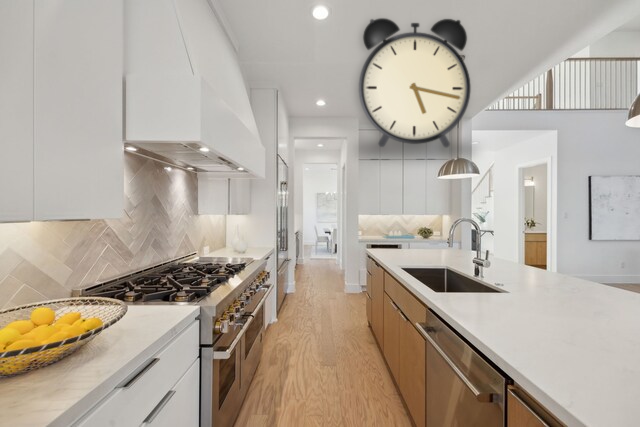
5:17
